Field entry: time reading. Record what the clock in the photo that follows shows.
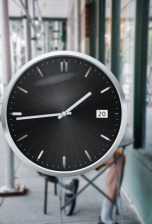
1:44
